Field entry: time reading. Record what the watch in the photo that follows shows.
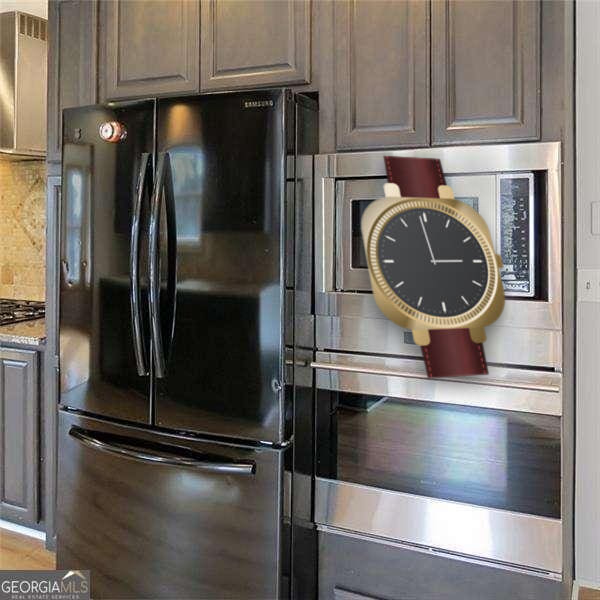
2:59
